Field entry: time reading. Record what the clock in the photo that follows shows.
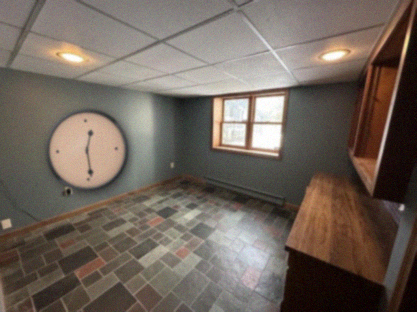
12:29
